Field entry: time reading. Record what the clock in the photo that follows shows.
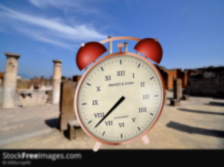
7:38
